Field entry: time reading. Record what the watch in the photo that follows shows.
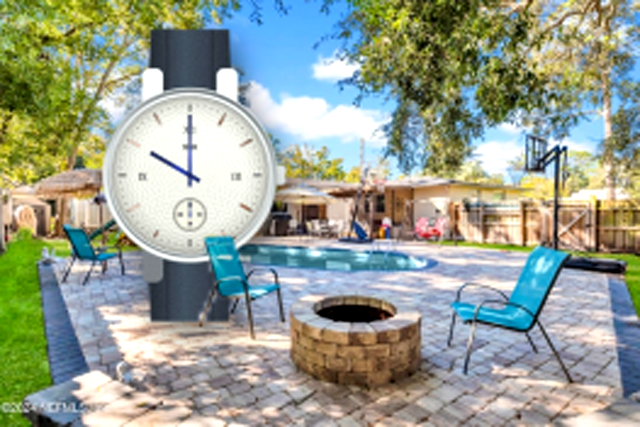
10:00
